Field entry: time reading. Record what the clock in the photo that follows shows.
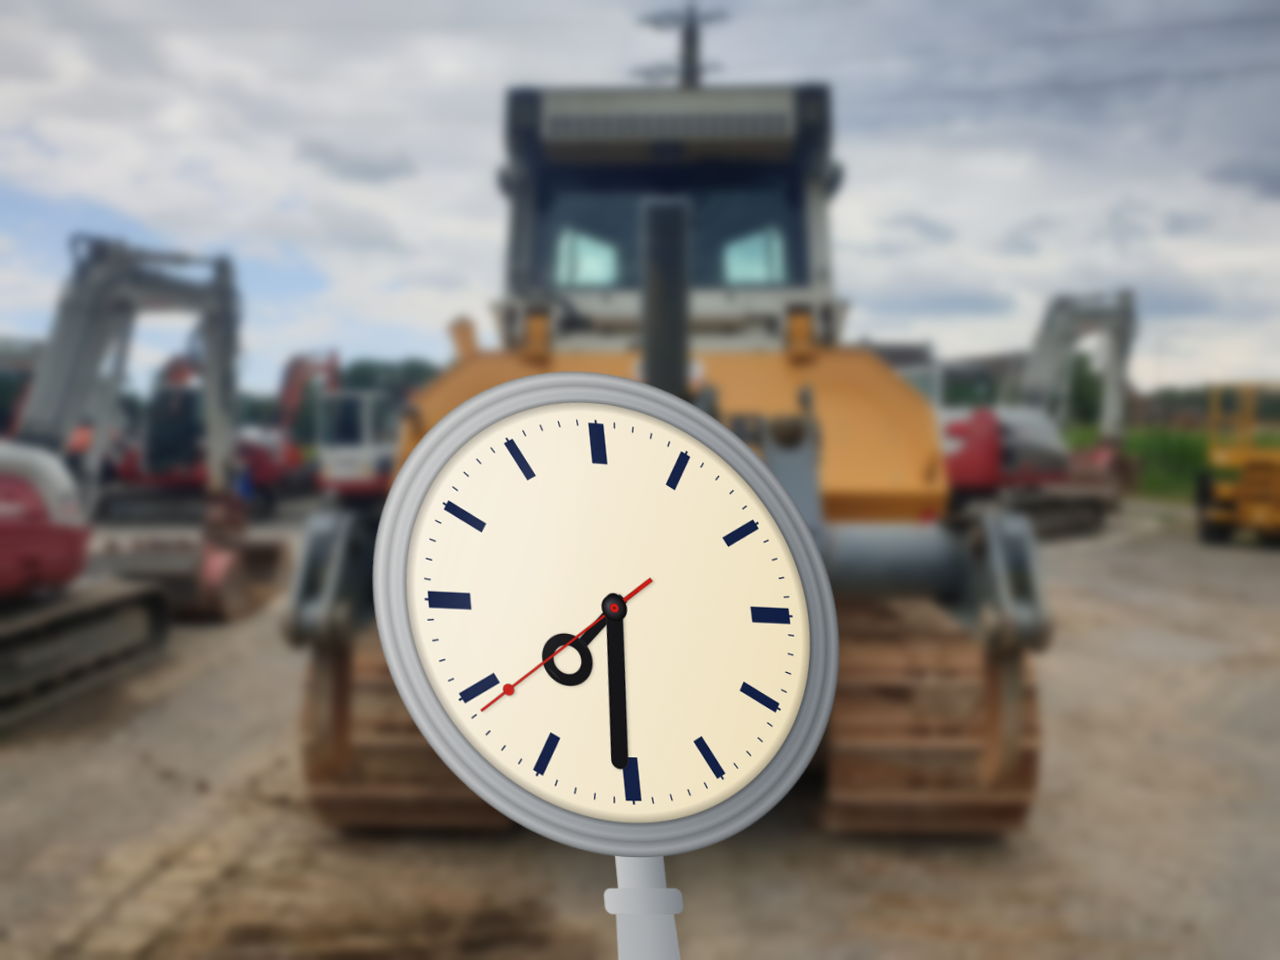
7:30:39
